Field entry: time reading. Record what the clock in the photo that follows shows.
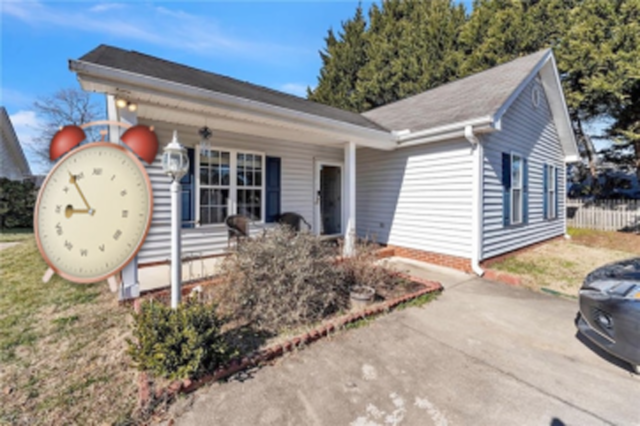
8:53
